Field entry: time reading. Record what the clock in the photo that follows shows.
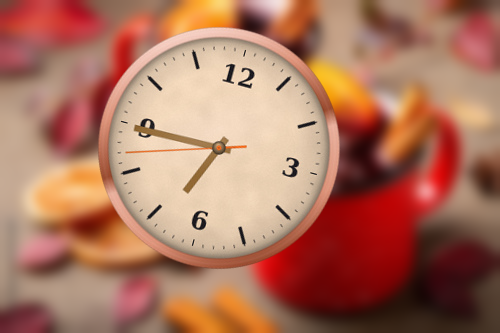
6:44:42
